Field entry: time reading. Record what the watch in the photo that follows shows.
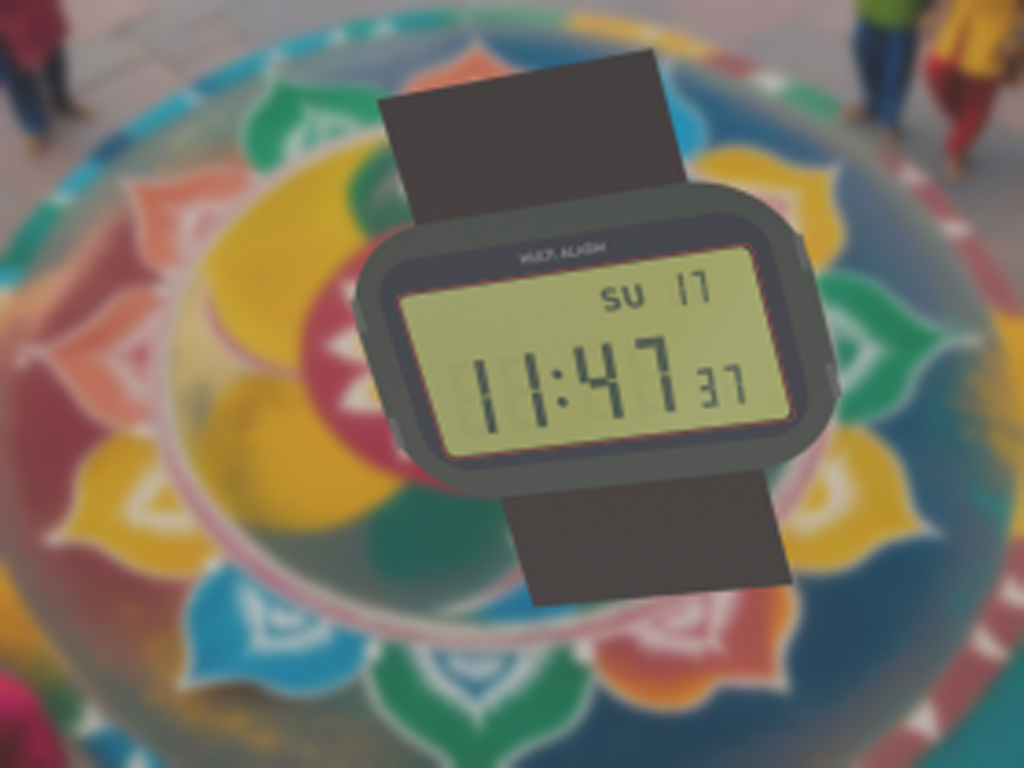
11:47:37
